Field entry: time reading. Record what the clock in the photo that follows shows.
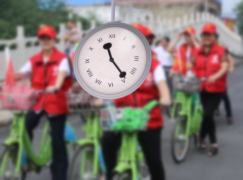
11:24
